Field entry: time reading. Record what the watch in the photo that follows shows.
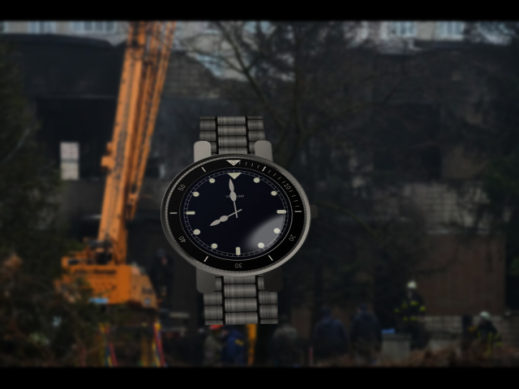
7:59
